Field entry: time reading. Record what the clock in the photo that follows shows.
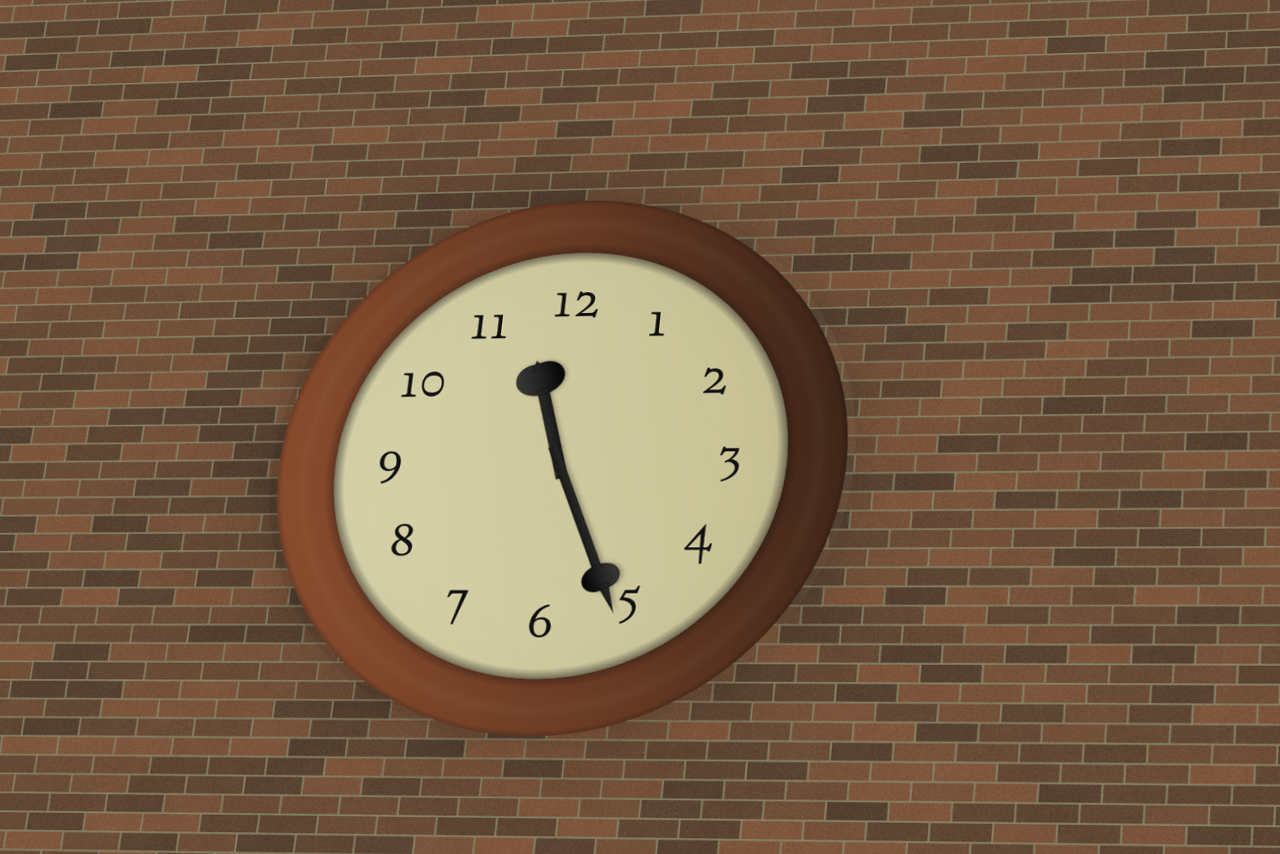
11:26
